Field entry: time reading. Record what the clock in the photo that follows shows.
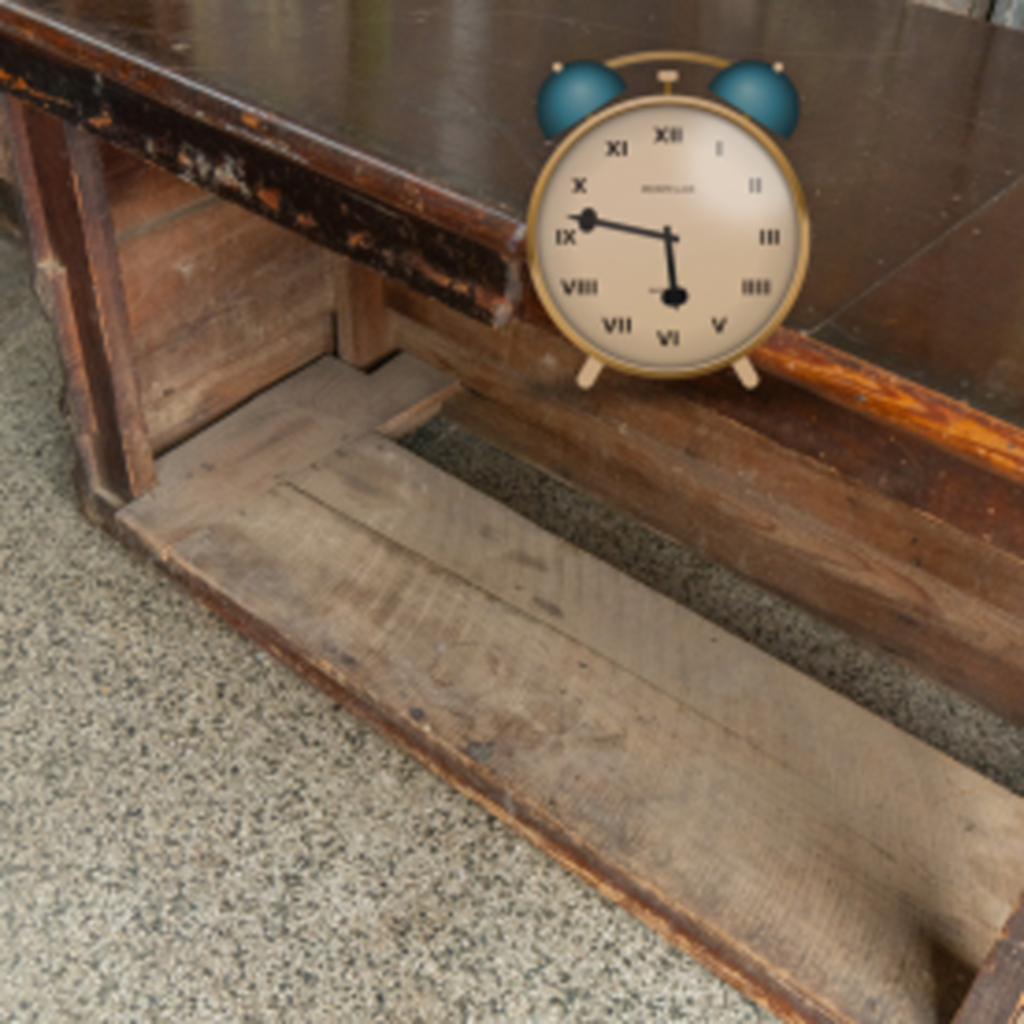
5:47
